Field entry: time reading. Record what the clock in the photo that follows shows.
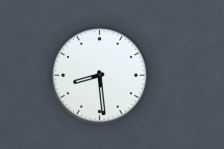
8:29
